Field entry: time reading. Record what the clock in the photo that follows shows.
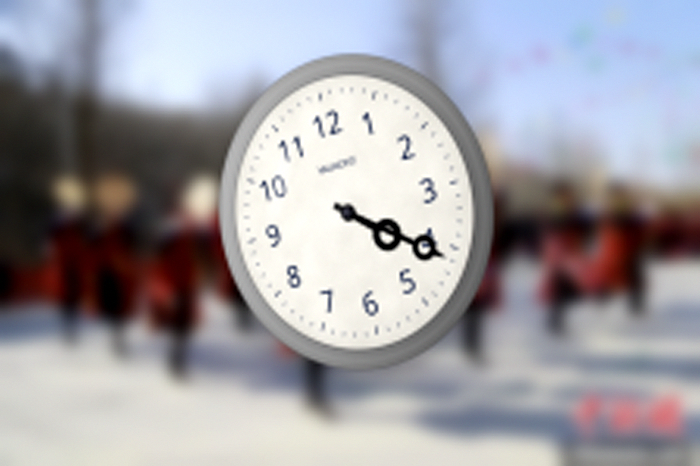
4:21
